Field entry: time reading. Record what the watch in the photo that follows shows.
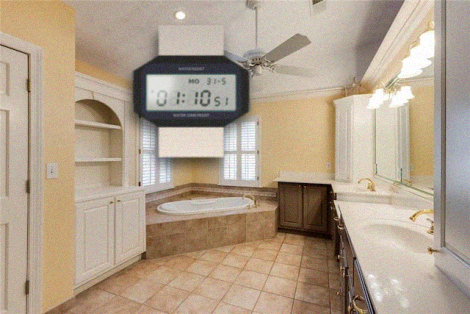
1:10:51
